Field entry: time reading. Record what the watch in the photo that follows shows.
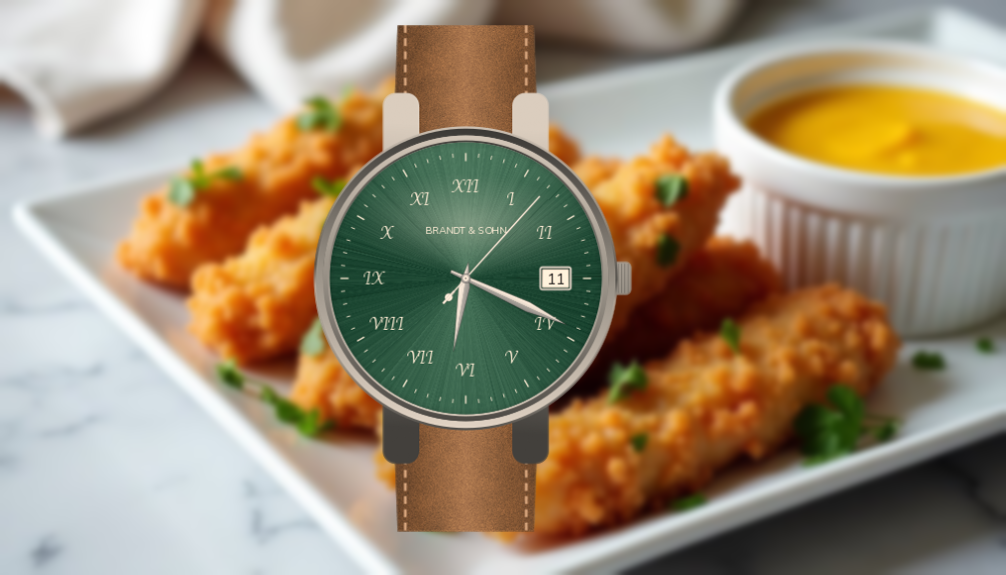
6:19:07
